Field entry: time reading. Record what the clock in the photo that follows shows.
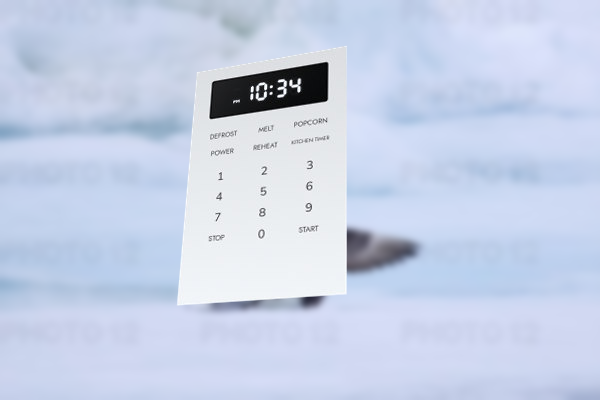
10:34
